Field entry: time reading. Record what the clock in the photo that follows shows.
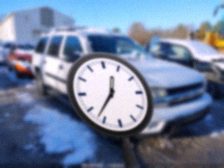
12:37
